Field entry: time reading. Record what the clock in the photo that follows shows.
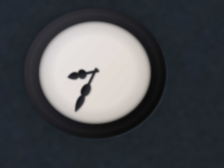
8:34
